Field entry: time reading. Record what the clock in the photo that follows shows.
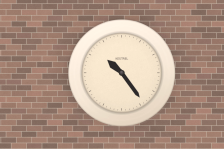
10:24
